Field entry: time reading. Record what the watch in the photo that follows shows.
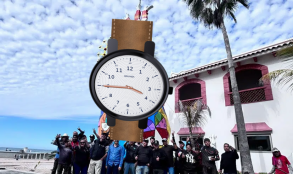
3:45
